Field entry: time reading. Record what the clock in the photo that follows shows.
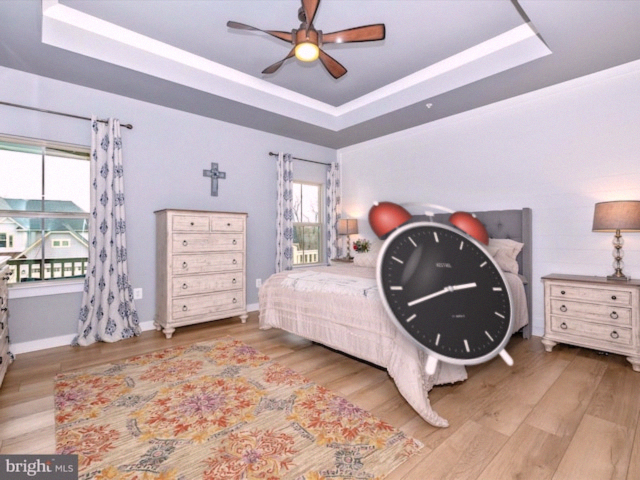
2:42
